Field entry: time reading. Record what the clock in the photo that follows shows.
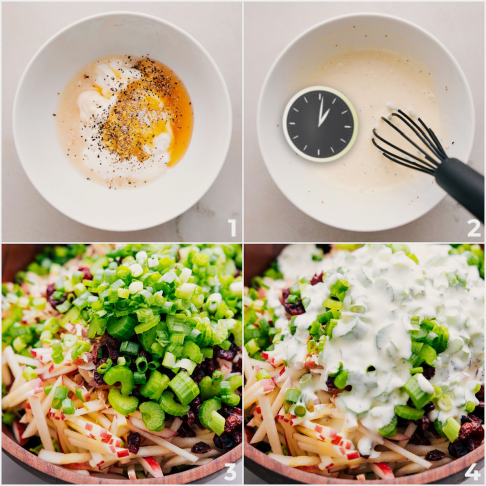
1:01
